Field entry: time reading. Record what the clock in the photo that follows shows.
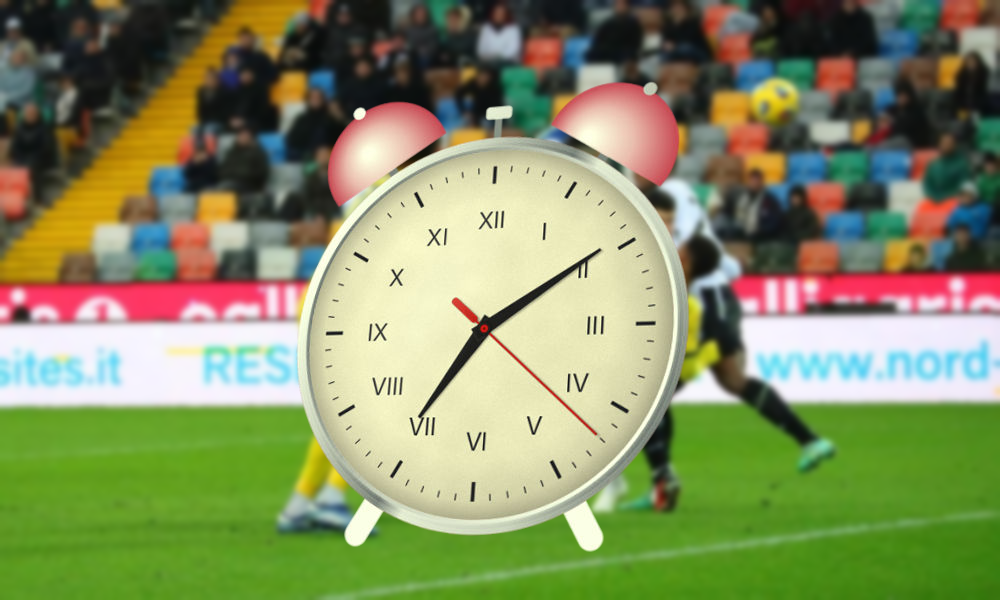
7:09:22
